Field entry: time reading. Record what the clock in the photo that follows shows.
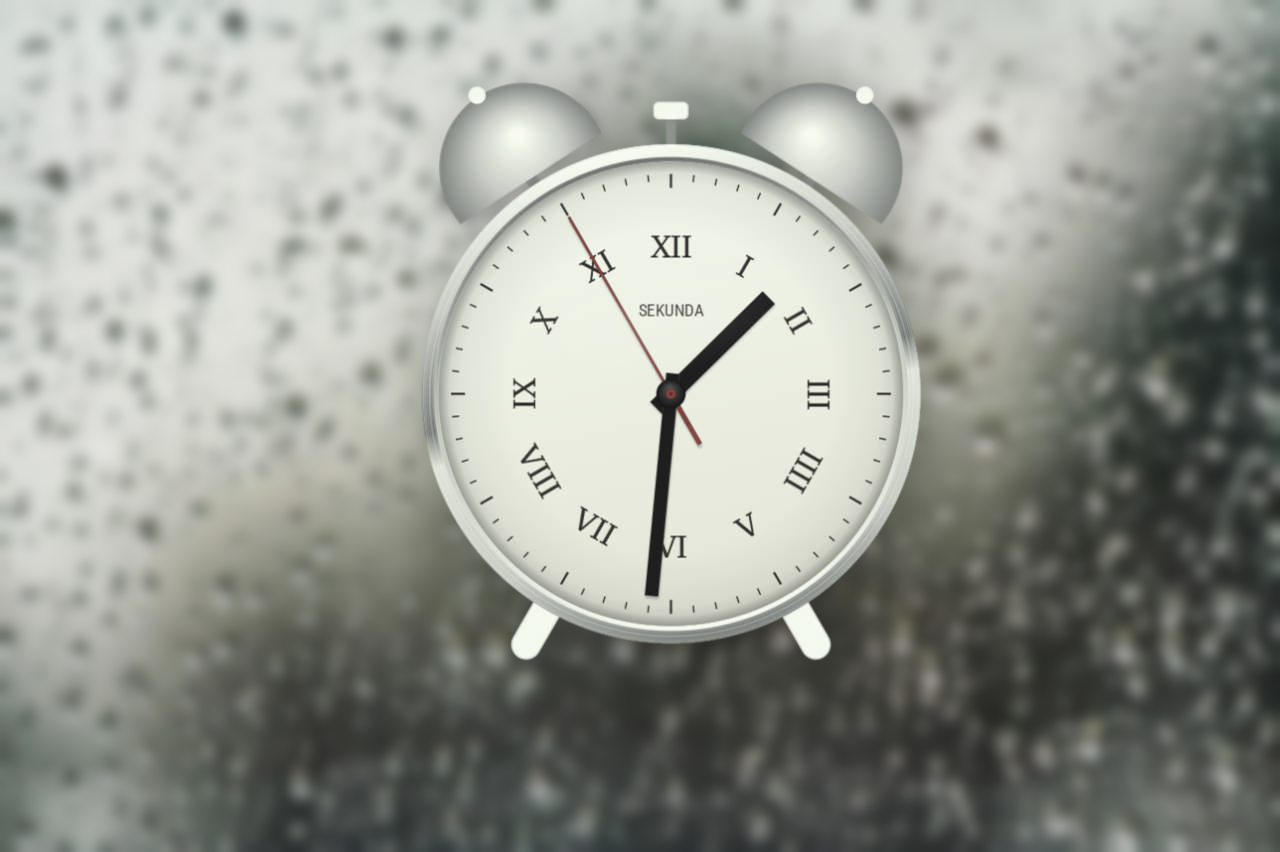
1:30:55
